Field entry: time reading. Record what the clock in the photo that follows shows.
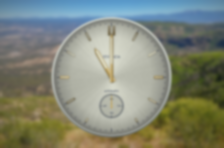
11:00
